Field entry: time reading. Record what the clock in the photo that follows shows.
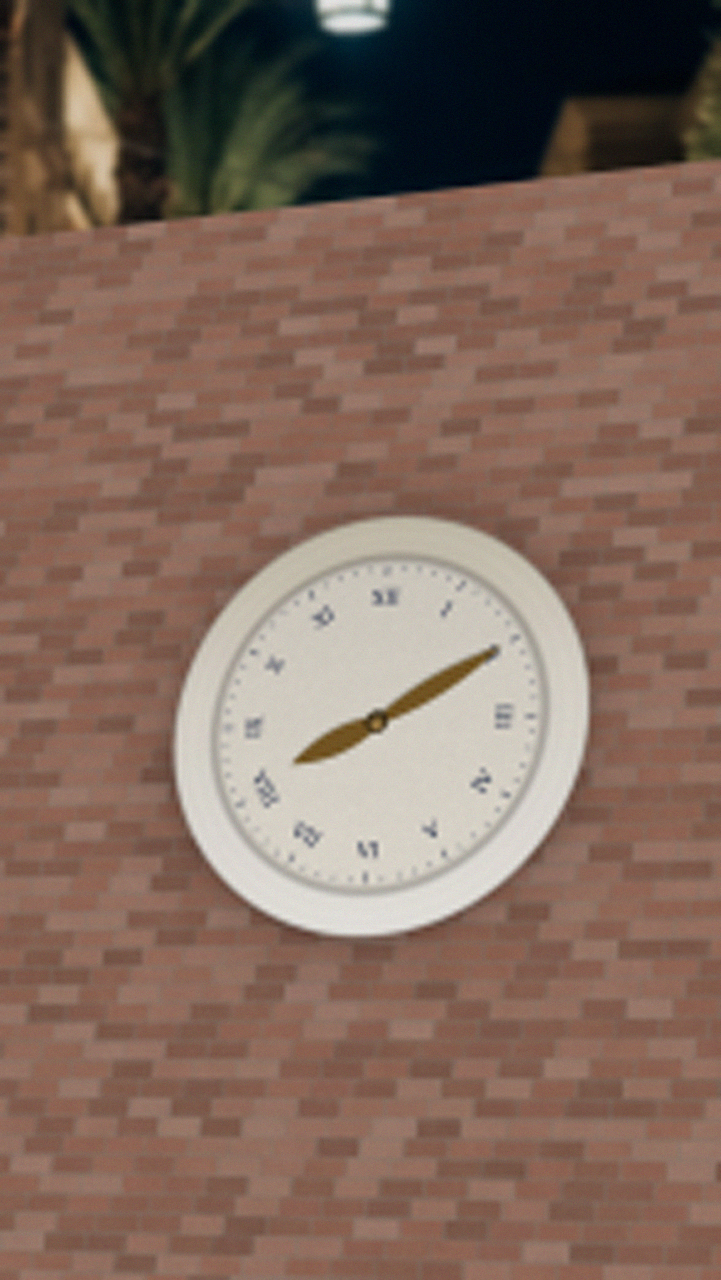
8:10
